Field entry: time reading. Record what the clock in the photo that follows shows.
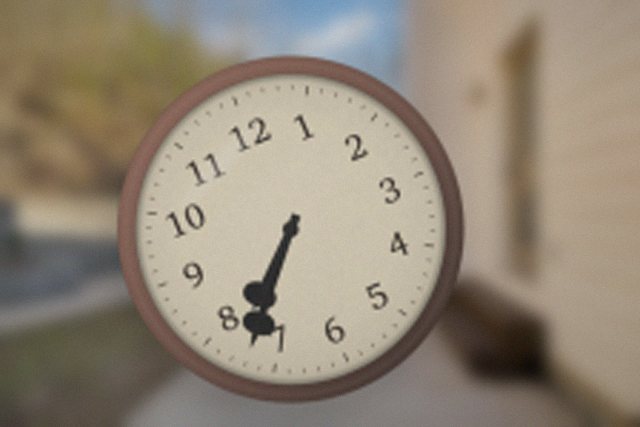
7:37
